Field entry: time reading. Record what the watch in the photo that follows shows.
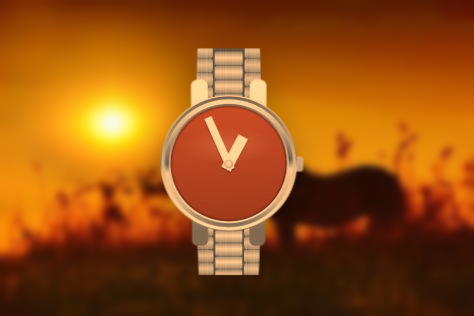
12:56
